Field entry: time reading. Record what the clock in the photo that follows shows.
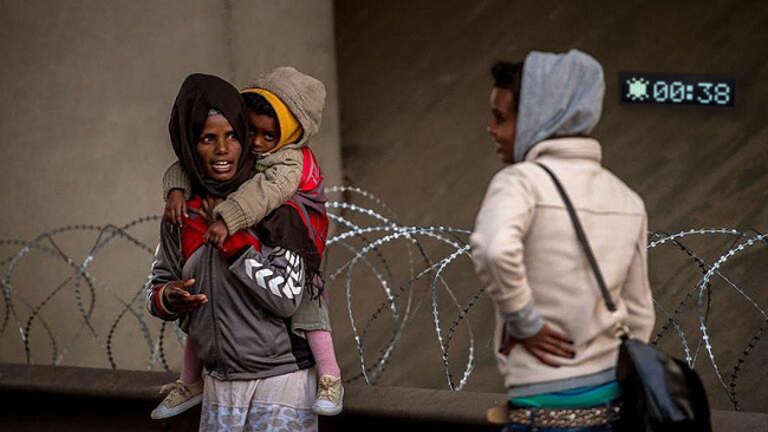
0:38
